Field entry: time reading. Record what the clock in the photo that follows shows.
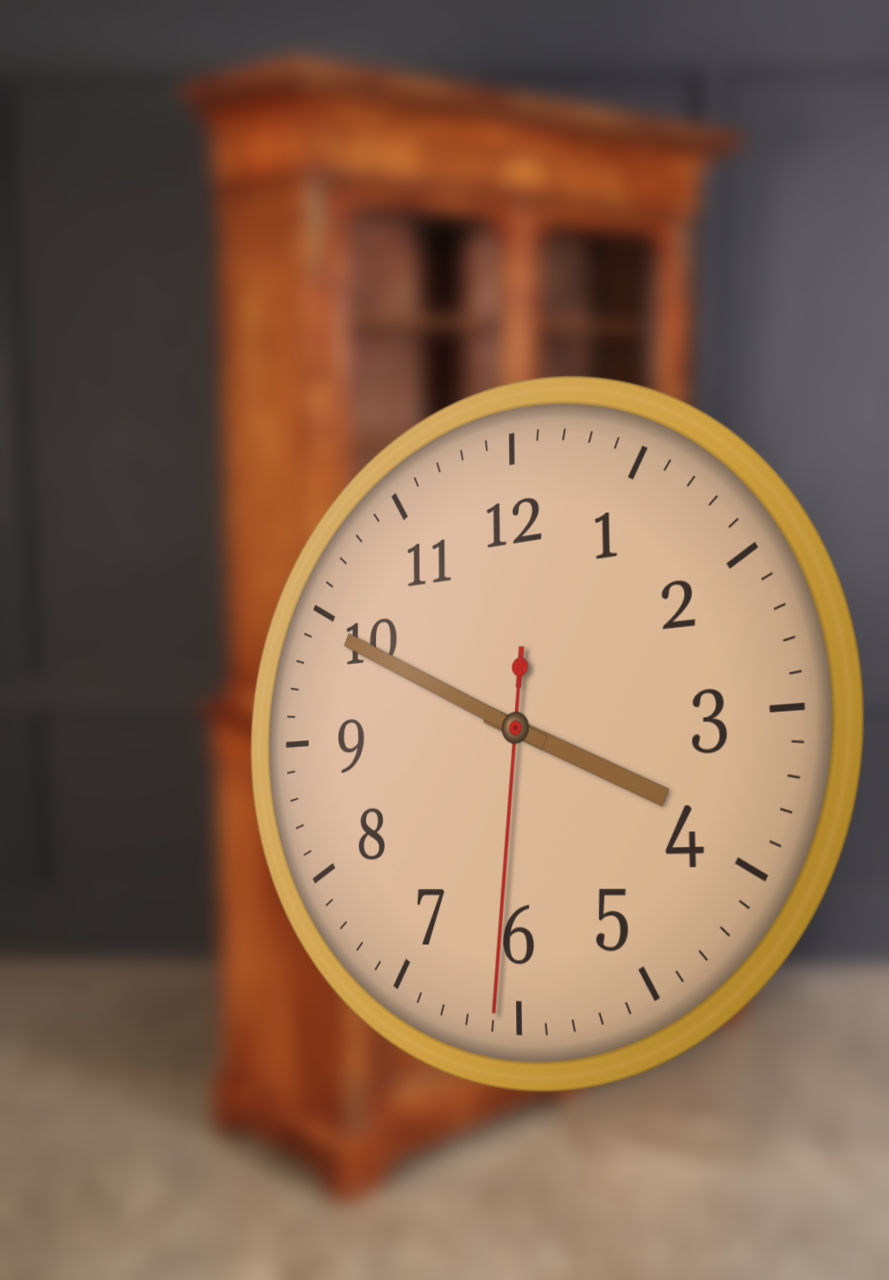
3:49:31
